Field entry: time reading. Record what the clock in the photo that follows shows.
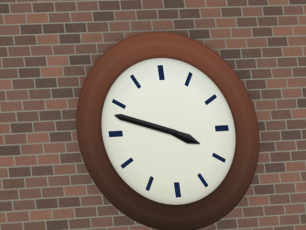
3:48
